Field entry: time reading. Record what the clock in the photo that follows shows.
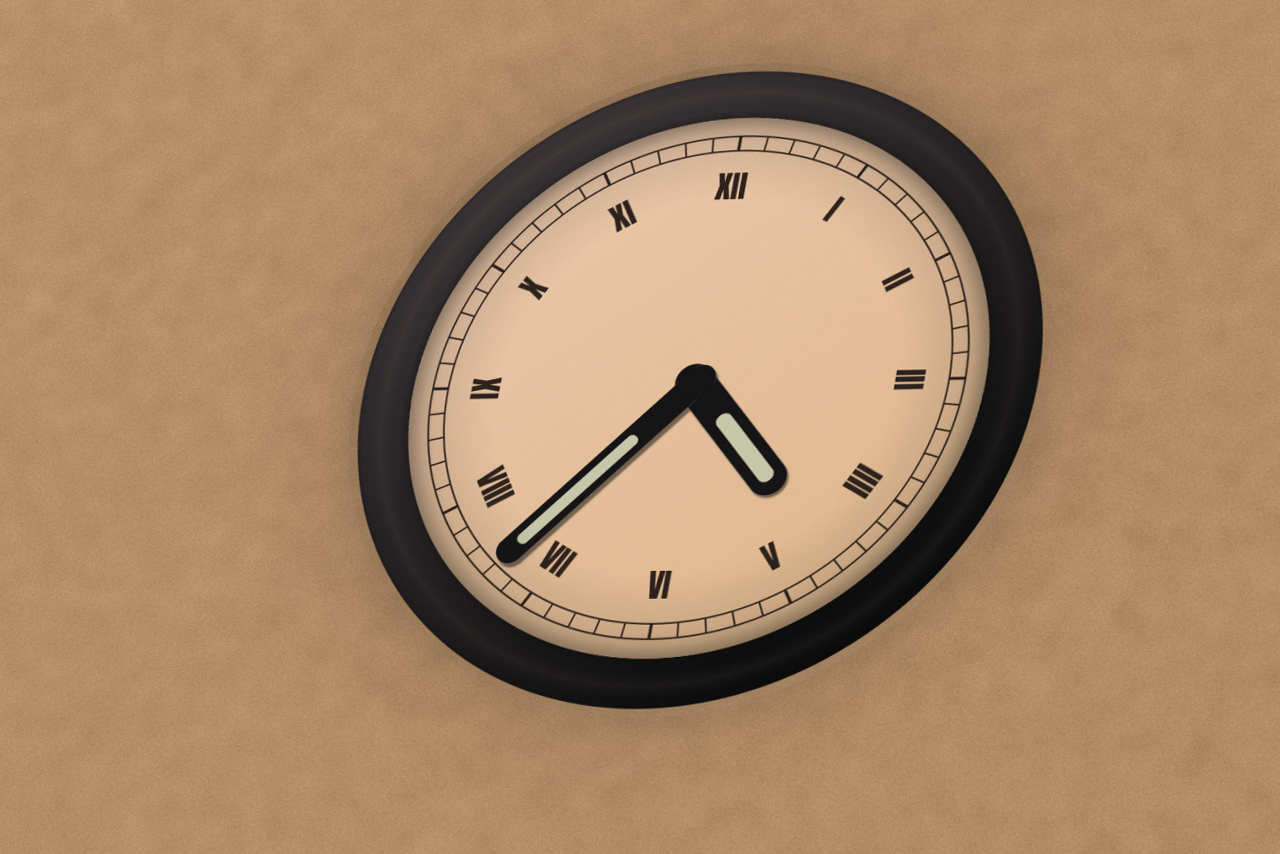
4:37
